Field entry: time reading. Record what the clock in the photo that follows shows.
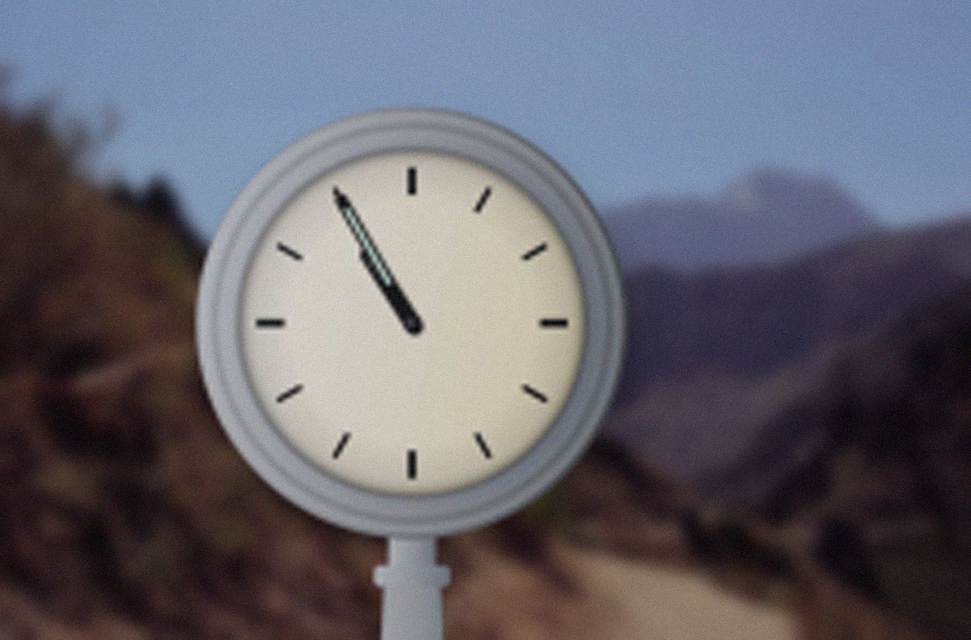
10:55
